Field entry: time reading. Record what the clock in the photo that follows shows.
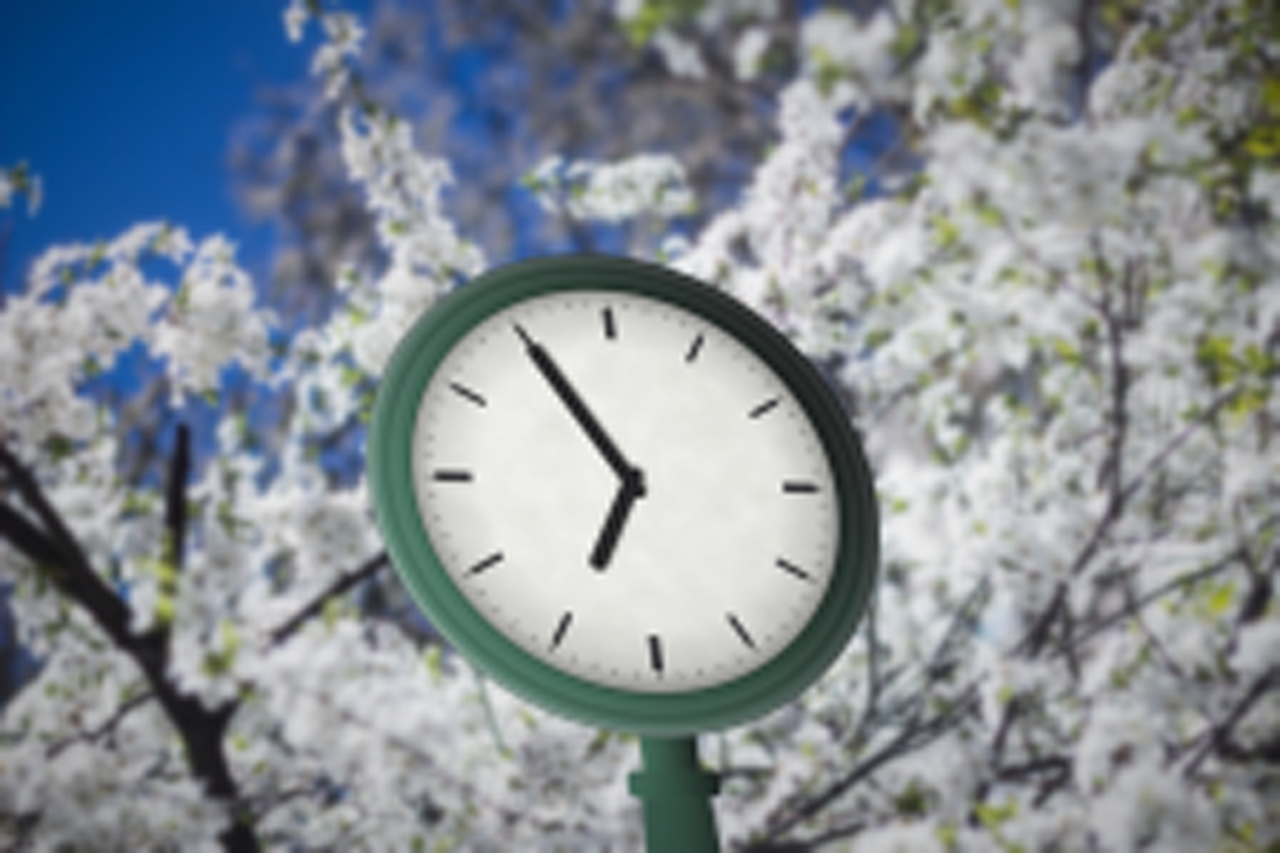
6:55
